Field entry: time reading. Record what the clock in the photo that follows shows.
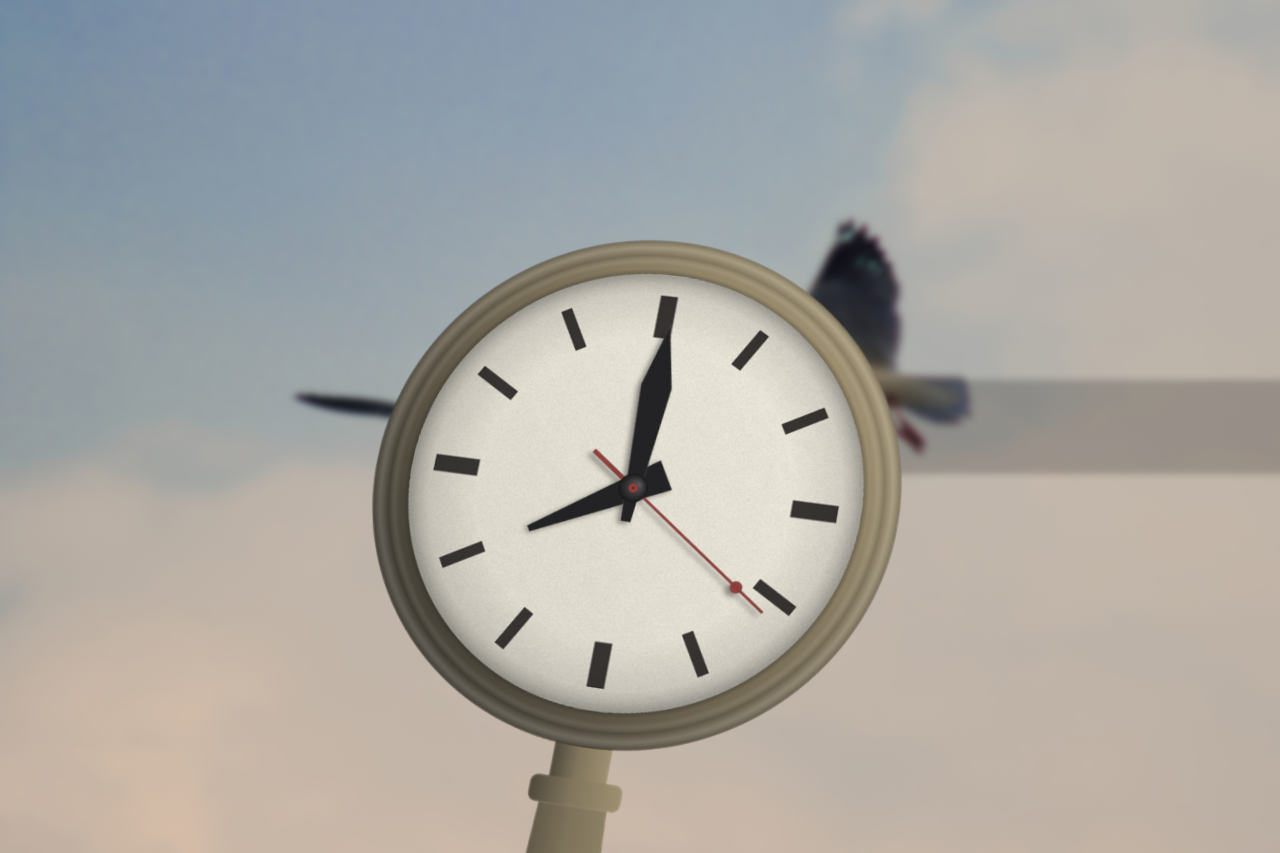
8:00:21
